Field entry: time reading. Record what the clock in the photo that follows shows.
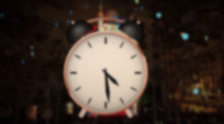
4:29
